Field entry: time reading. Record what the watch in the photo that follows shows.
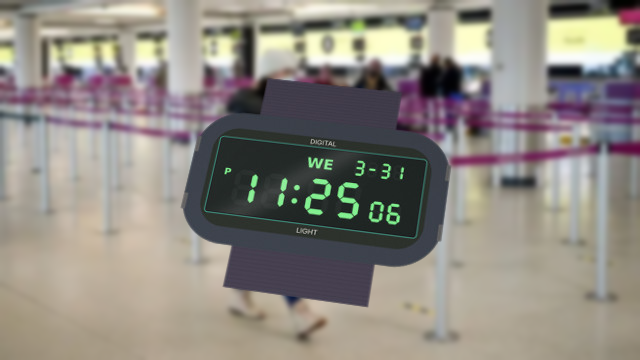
11:25:06
